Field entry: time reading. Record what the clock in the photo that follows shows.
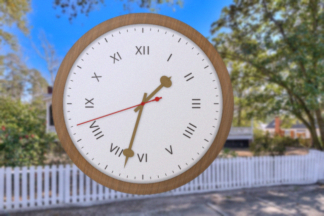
1:32:42
